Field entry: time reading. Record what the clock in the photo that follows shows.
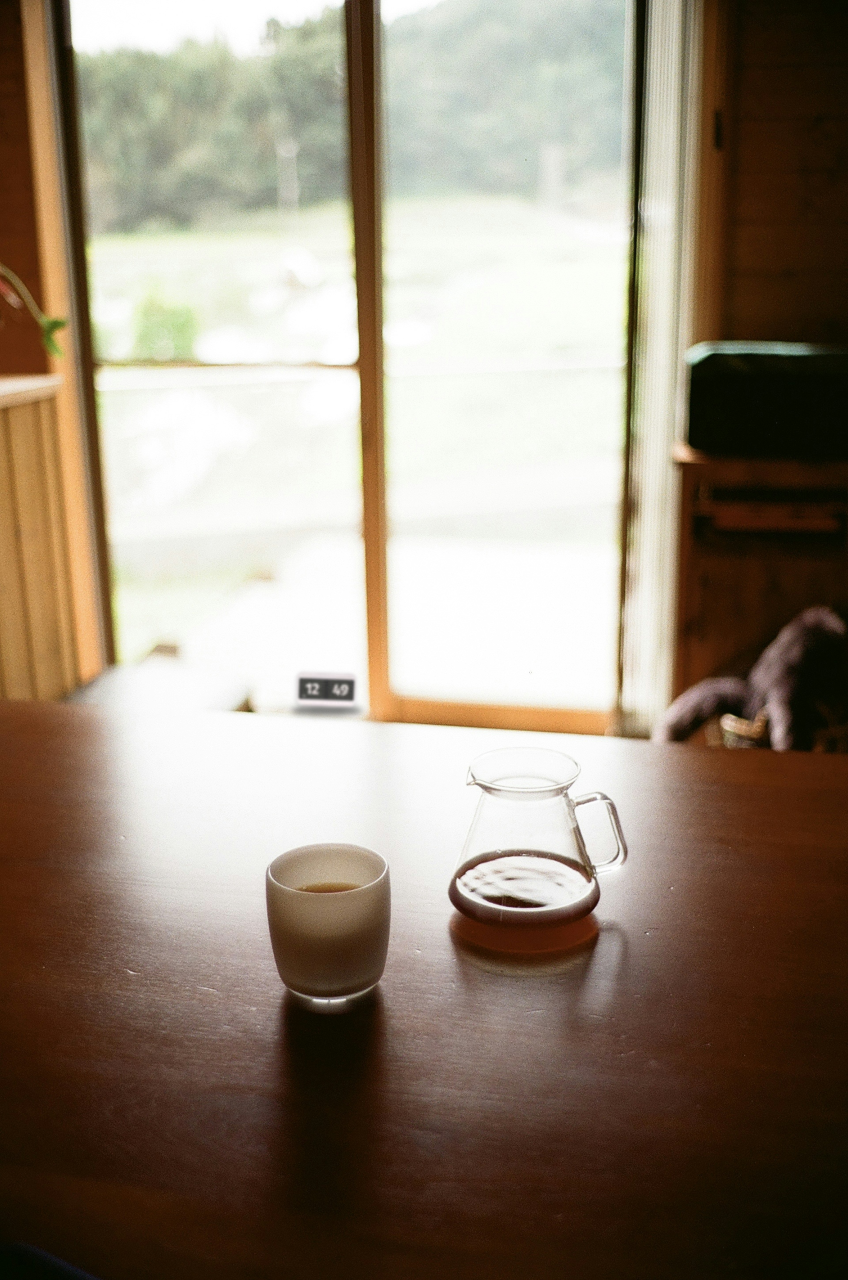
12:49
